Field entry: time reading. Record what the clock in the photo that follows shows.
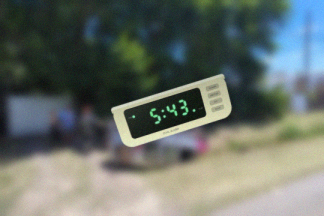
5:43
